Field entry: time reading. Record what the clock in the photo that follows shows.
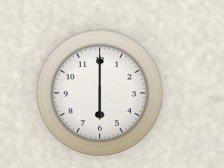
6:00
